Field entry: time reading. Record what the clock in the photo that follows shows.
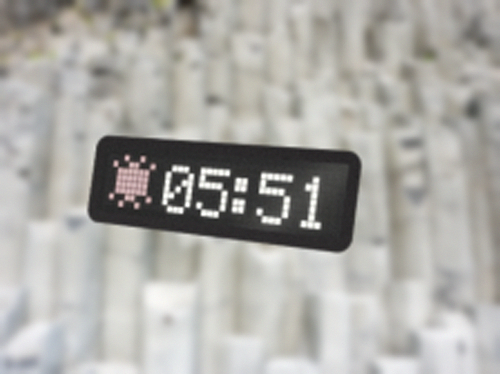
5:51
